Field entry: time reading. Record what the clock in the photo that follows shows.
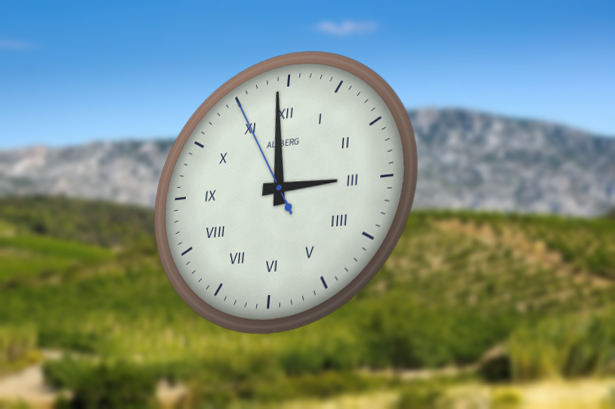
2:58:55
